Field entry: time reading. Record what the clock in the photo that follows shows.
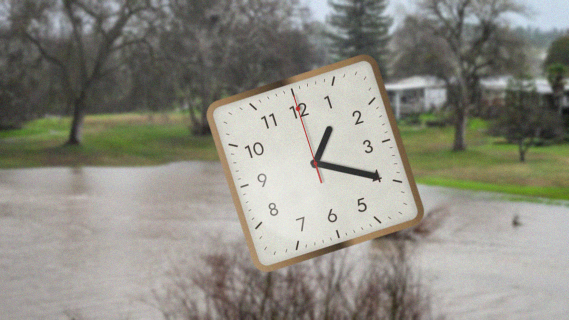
1:20:00
